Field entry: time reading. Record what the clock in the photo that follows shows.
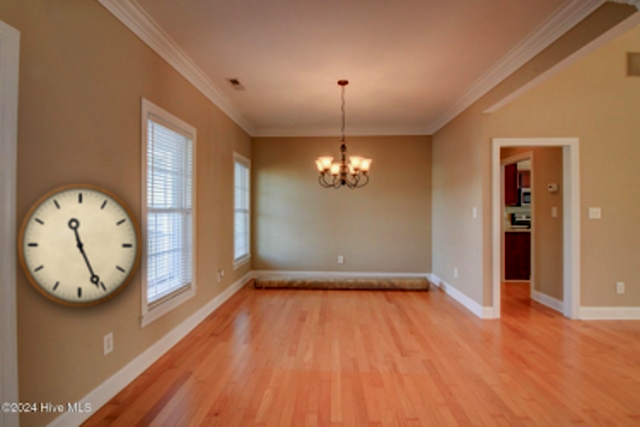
11:26
